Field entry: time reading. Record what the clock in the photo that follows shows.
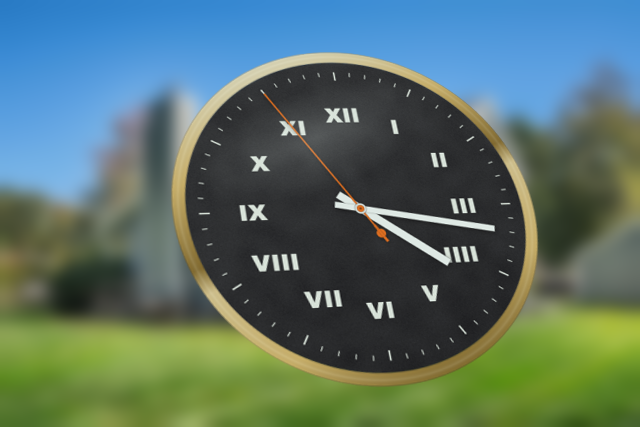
4:16:55
